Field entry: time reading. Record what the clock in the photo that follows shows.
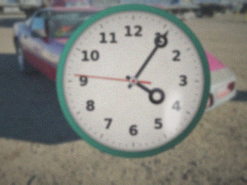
4:05:46
